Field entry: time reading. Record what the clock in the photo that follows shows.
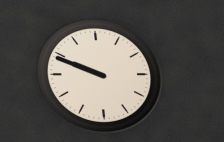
9:49
